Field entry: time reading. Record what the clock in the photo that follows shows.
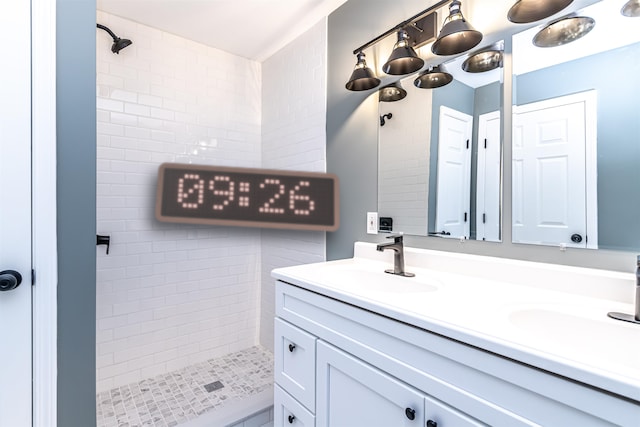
9:26
